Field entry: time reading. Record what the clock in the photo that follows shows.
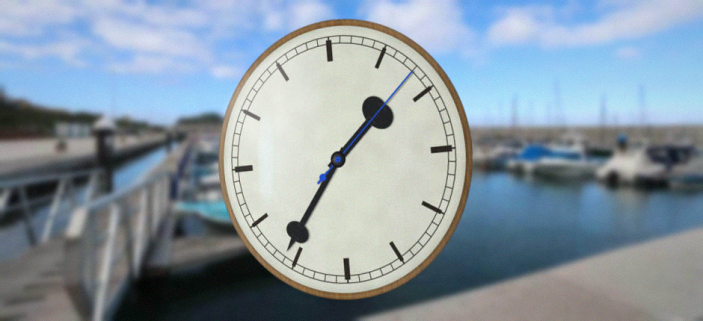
1:36:08
